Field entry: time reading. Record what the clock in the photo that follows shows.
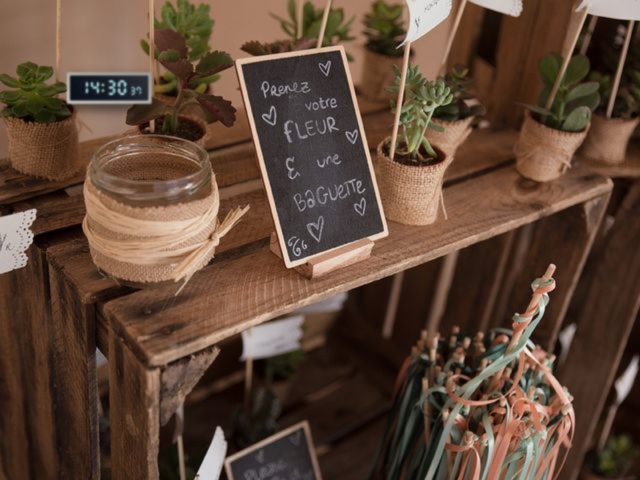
14:30
